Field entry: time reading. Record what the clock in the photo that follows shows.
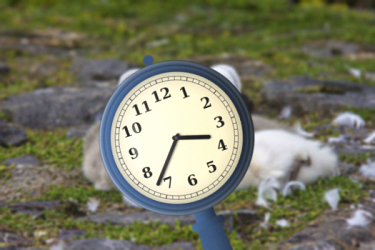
3:37
